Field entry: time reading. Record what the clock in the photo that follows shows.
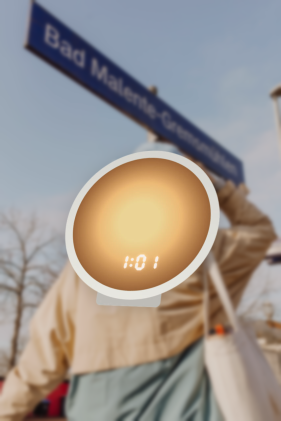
1:01
